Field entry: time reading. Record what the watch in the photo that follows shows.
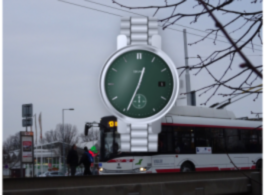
12:34
